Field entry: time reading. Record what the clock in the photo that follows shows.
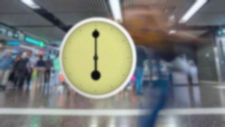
6:00
